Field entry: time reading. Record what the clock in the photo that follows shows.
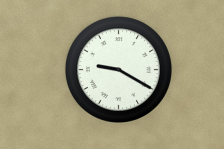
9:20
